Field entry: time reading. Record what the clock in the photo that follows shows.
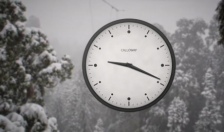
9:19
